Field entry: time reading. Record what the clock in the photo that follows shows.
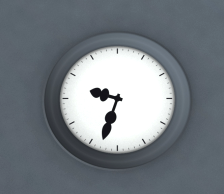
9:33
